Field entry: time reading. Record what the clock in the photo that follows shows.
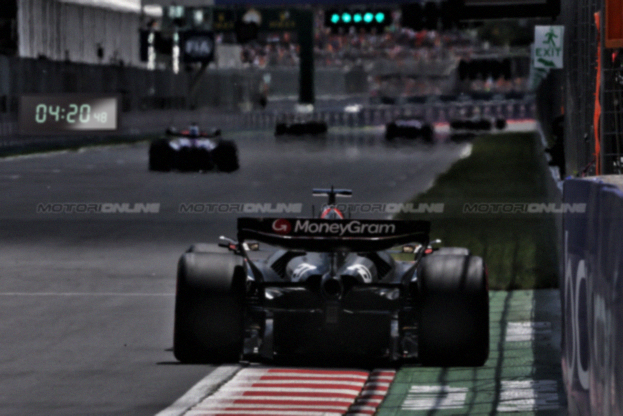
4:20
